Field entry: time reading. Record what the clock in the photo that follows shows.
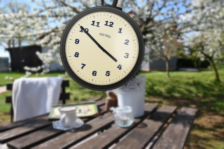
3:50
